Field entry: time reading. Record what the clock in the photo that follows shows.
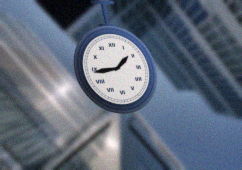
1:44
